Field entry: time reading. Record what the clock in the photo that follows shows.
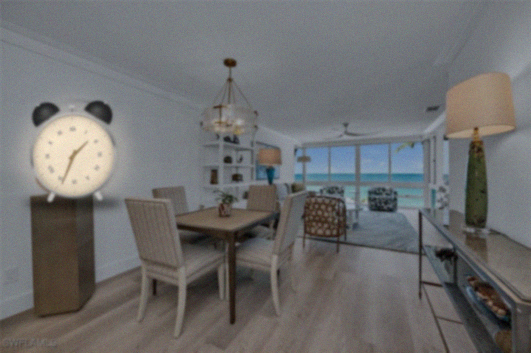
1:34
